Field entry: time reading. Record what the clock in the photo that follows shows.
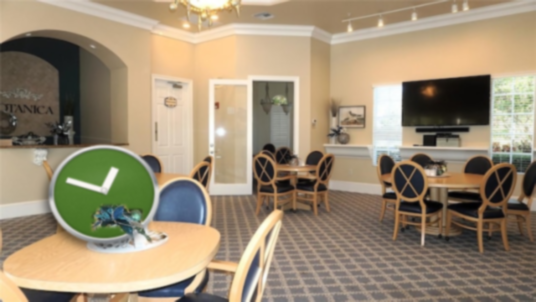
12:48
